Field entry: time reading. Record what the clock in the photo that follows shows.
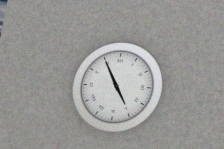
4:55
